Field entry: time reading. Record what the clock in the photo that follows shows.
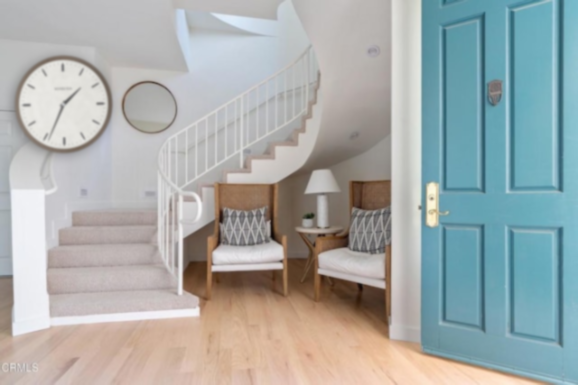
1:34
